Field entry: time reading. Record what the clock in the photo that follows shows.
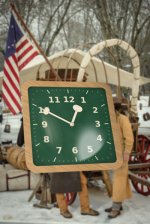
12:50
